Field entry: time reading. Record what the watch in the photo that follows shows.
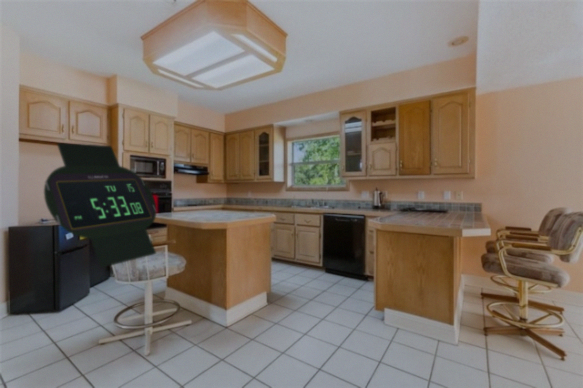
5:33:08
